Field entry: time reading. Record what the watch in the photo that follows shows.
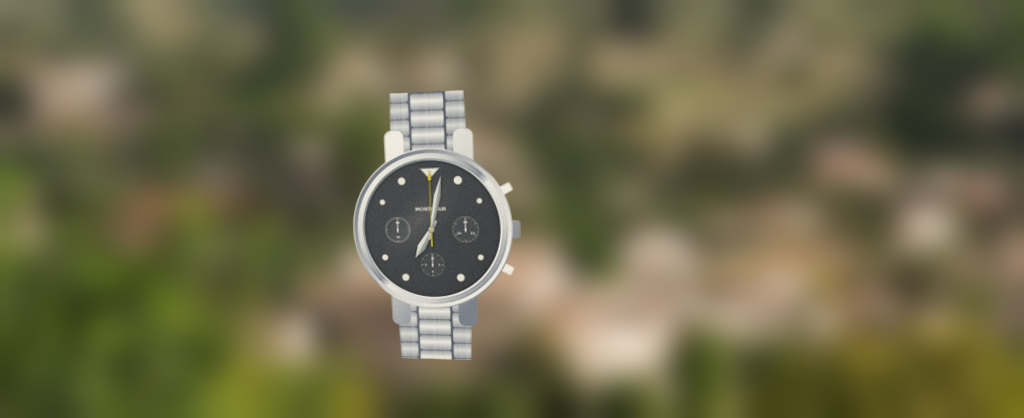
7:02
